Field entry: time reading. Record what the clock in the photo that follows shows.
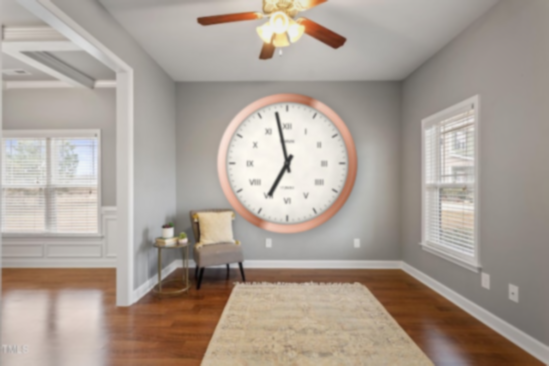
6:58
